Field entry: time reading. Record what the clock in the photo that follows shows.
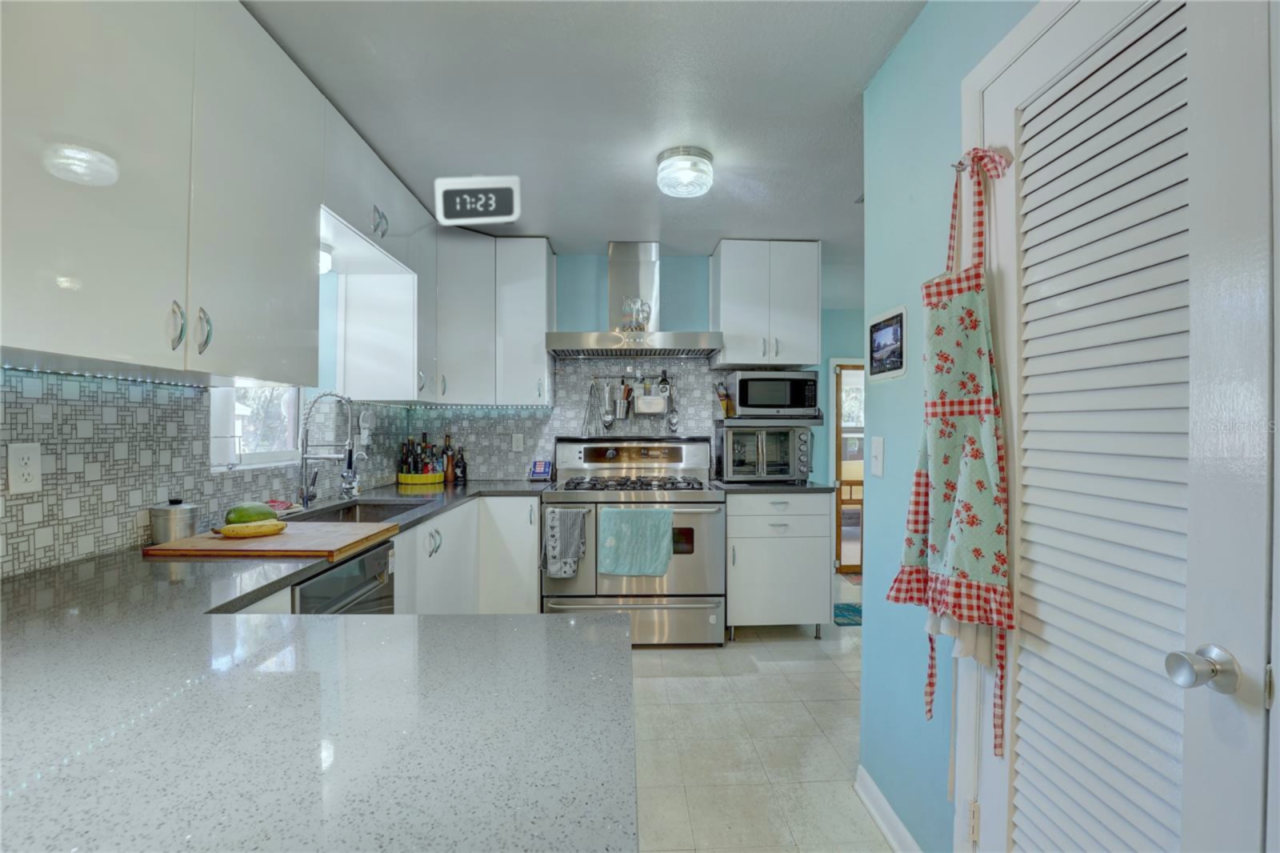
17:23
